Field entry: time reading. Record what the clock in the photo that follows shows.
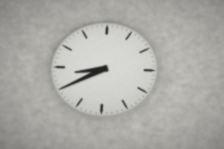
8:40
